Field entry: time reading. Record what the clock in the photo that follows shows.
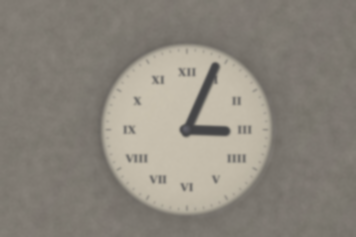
3:04
